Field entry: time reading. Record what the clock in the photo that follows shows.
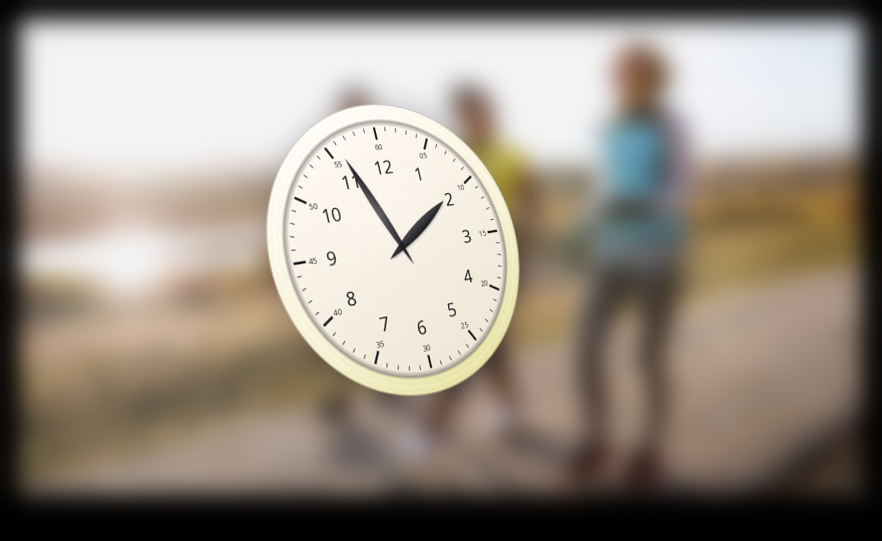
1:56
